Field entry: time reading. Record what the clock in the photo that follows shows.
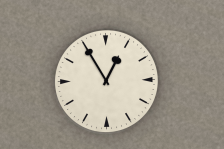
12:55
